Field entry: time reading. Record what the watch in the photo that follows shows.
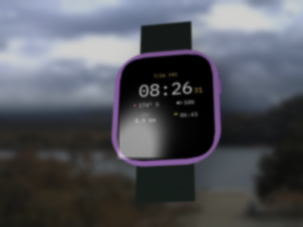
8:26
